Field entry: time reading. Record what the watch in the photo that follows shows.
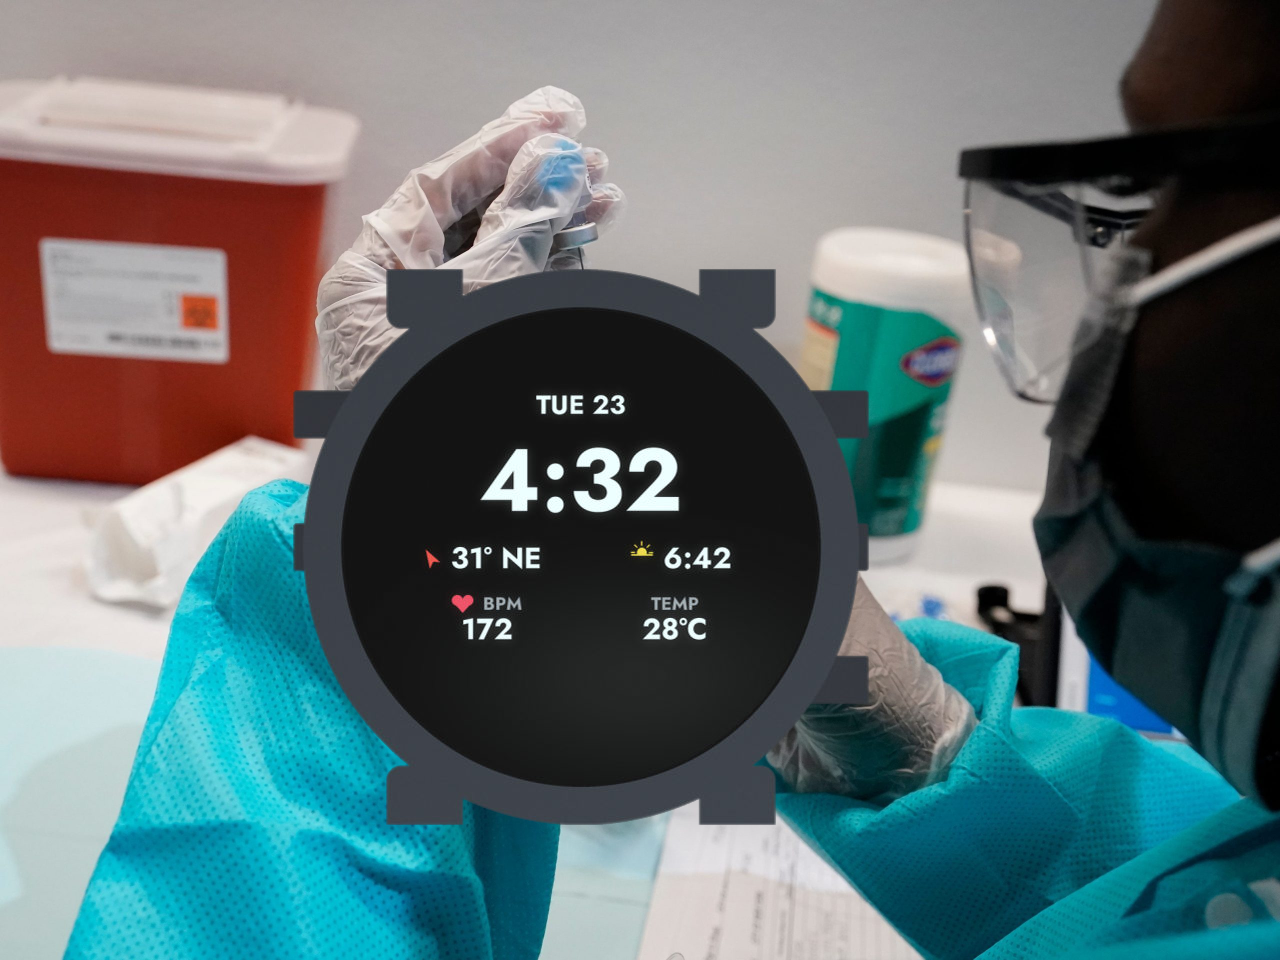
4:32
